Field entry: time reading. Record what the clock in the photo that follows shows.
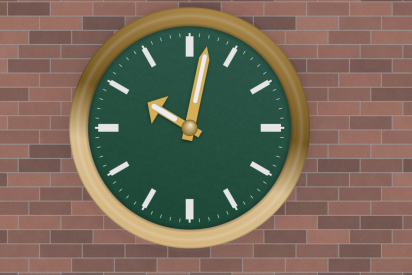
10:02
